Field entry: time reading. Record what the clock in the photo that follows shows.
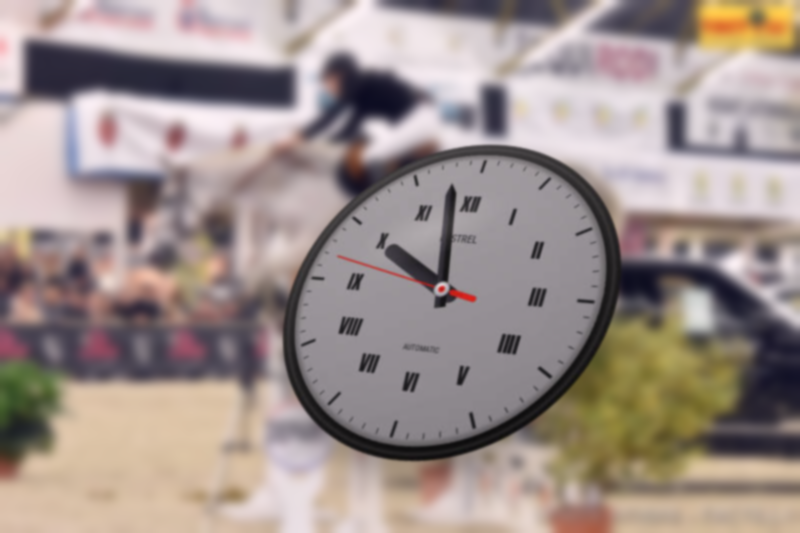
9:57:47
